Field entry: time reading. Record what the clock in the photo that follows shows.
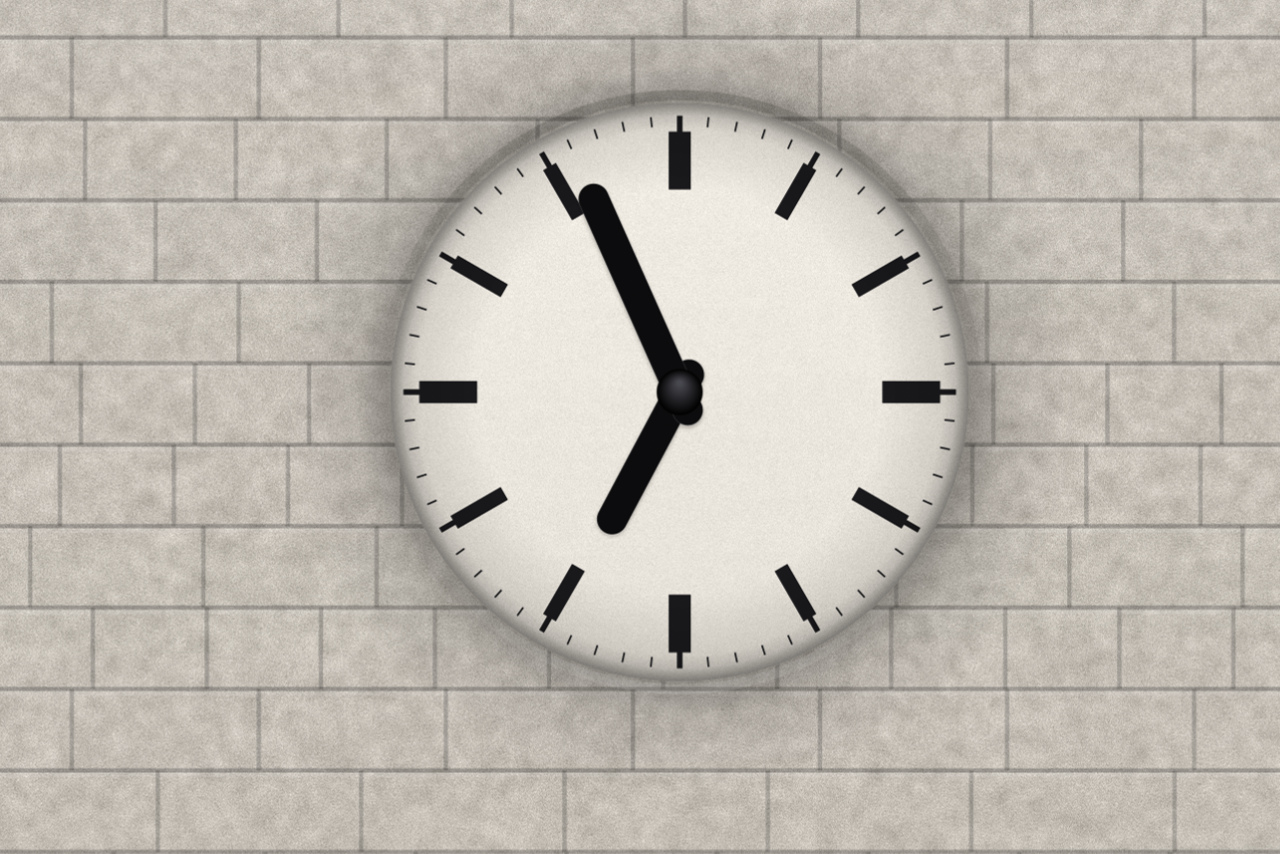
6:56
